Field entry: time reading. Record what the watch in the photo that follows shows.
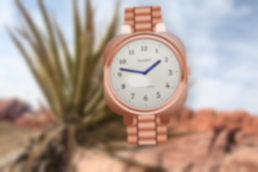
1:47
